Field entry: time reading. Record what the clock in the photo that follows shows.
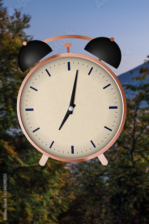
7:02
